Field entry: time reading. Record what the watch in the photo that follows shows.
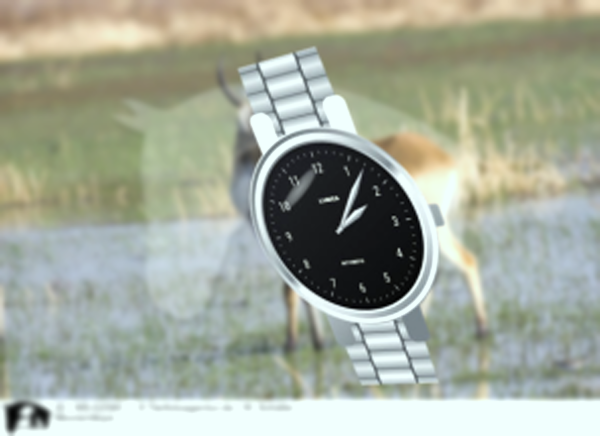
2:07
